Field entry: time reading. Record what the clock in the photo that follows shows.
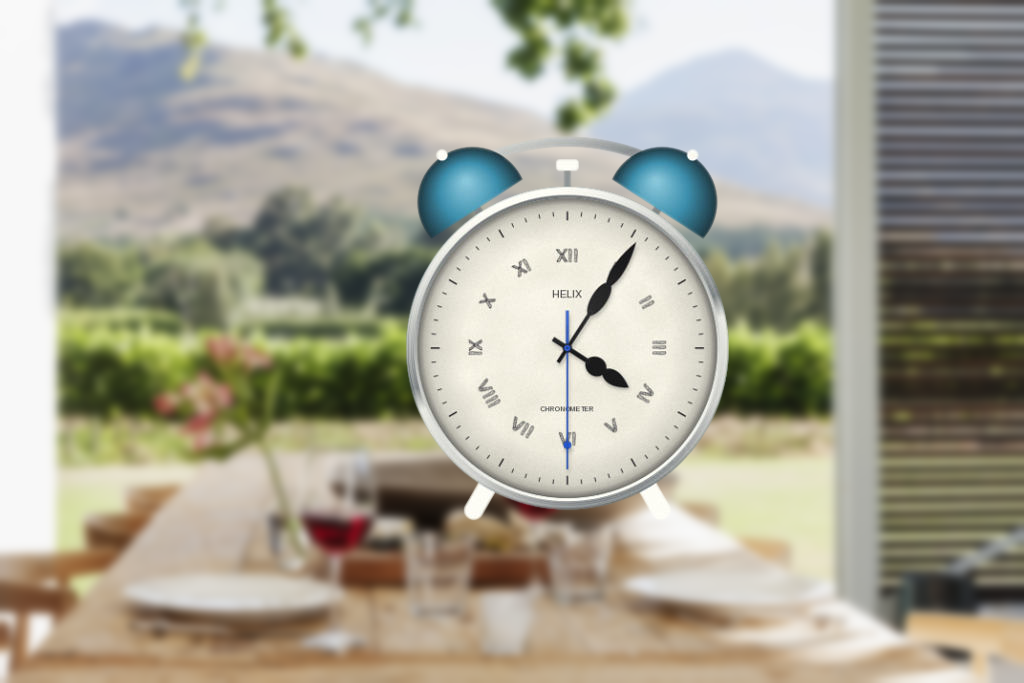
4:05:30
